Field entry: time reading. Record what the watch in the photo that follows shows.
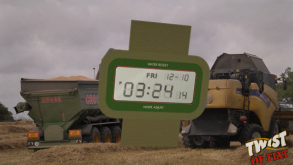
3:24:14
